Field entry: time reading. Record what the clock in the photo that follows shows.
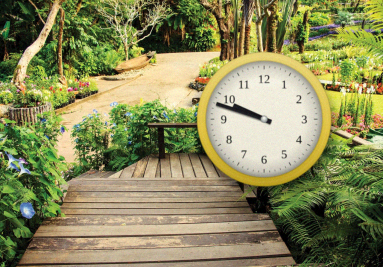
9:48
